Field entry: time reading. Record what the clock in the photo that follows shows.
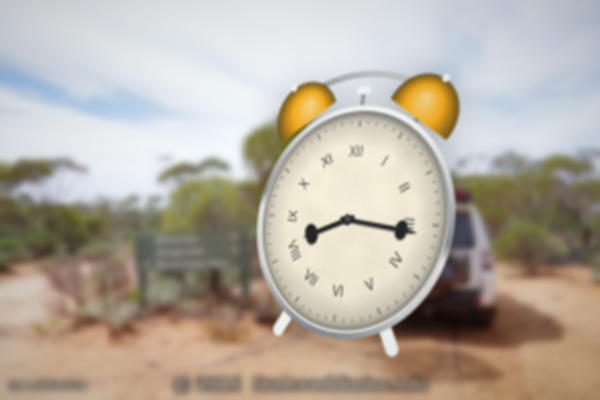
8:16
